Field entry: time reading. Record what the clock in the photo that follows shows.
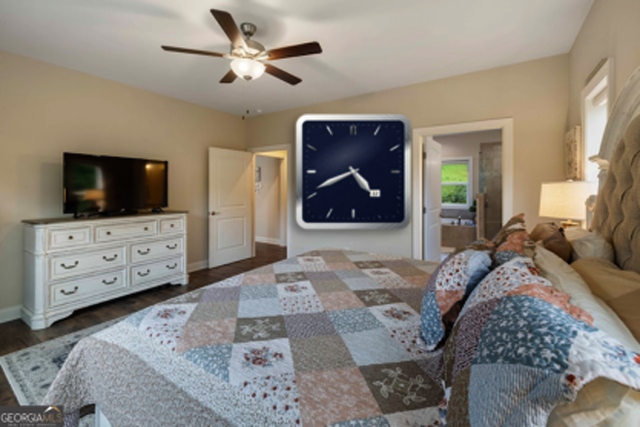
4:41
